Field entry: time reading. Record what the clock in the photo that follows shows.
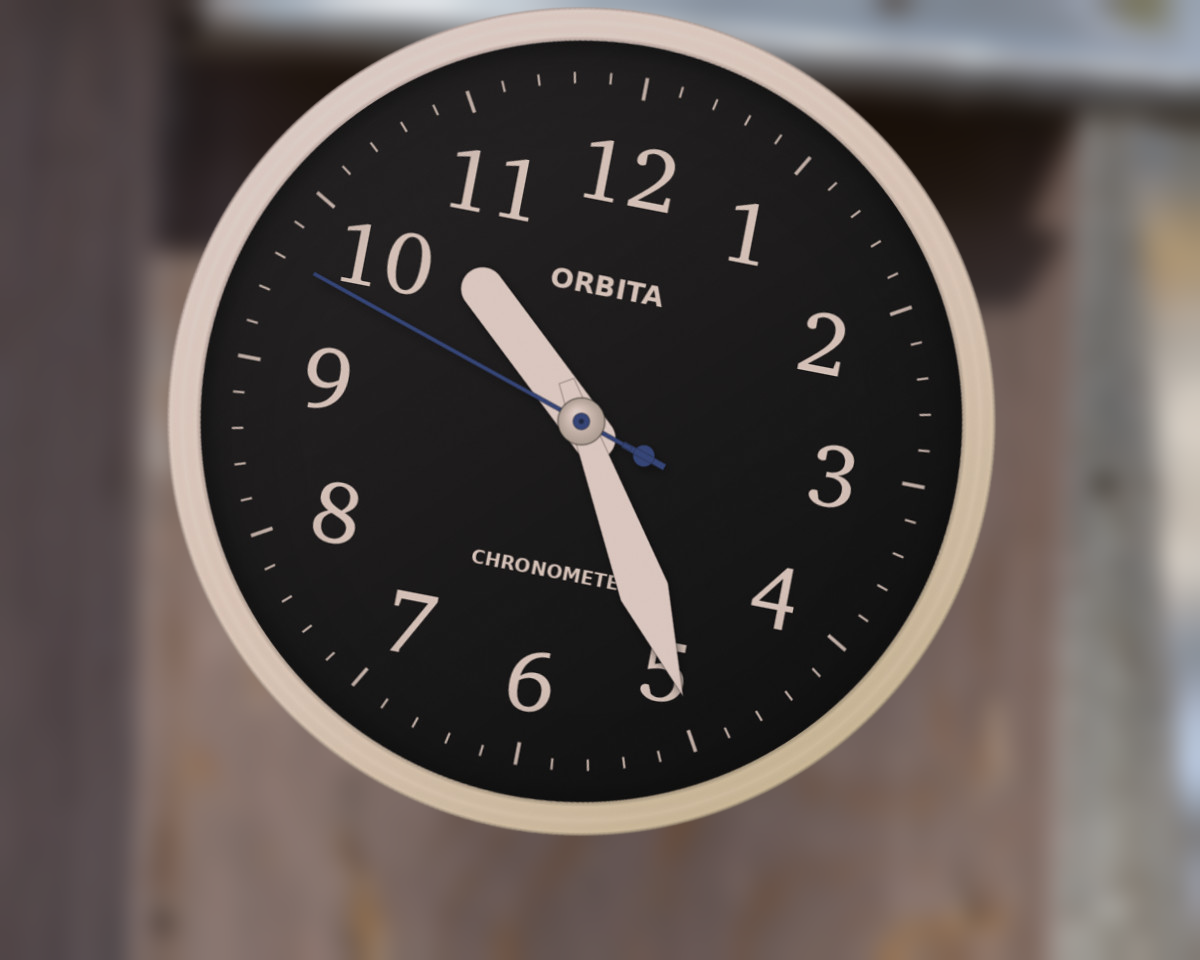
10:24:48
